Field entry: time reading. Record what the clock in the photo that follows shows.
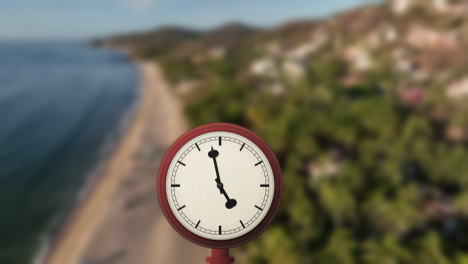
4:58
